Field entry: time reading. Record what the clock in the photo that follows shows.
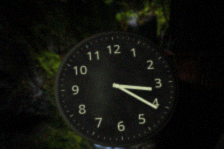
3:21
